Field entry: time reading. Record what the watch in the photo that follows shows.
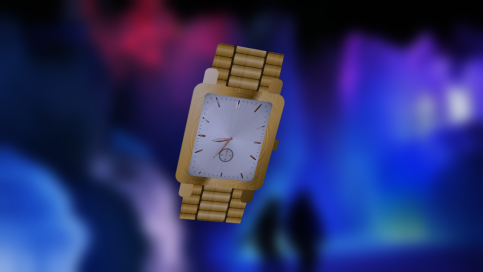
8:35
